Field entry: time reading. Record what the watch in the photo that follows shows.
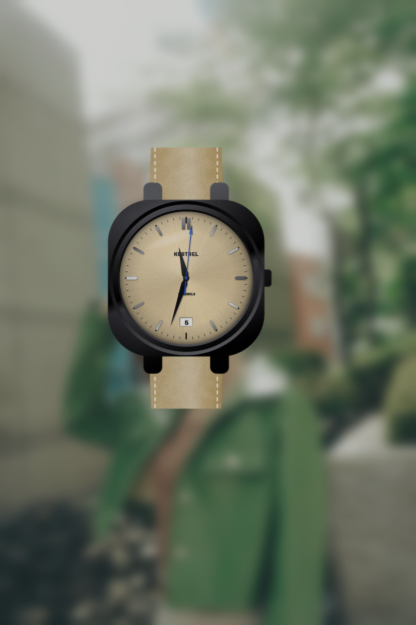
11:33:01
